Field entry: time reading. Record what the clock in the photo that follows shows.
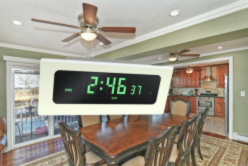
2:46:37
